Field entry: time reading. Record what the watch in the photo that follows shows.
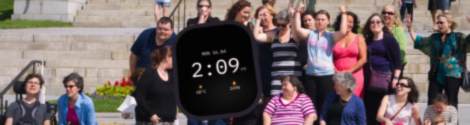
2:09
